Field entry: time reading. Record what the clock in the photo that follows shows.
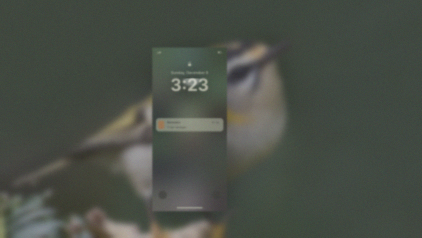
3:23
